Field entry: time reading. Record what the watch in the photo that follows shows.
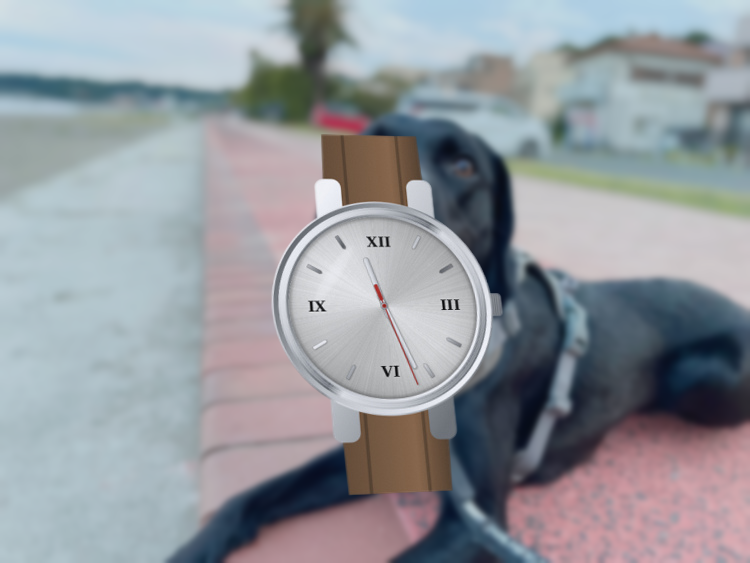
11:26:27
